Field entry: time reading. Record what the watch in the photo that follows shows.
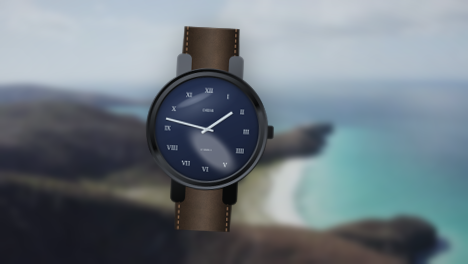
1:47
